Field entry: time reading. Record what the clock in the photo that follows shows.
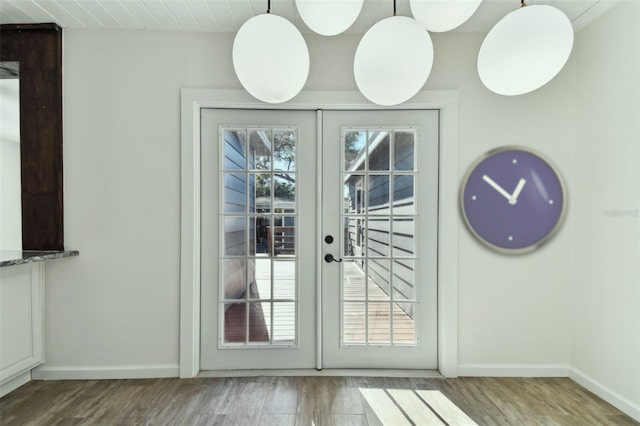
12:51
